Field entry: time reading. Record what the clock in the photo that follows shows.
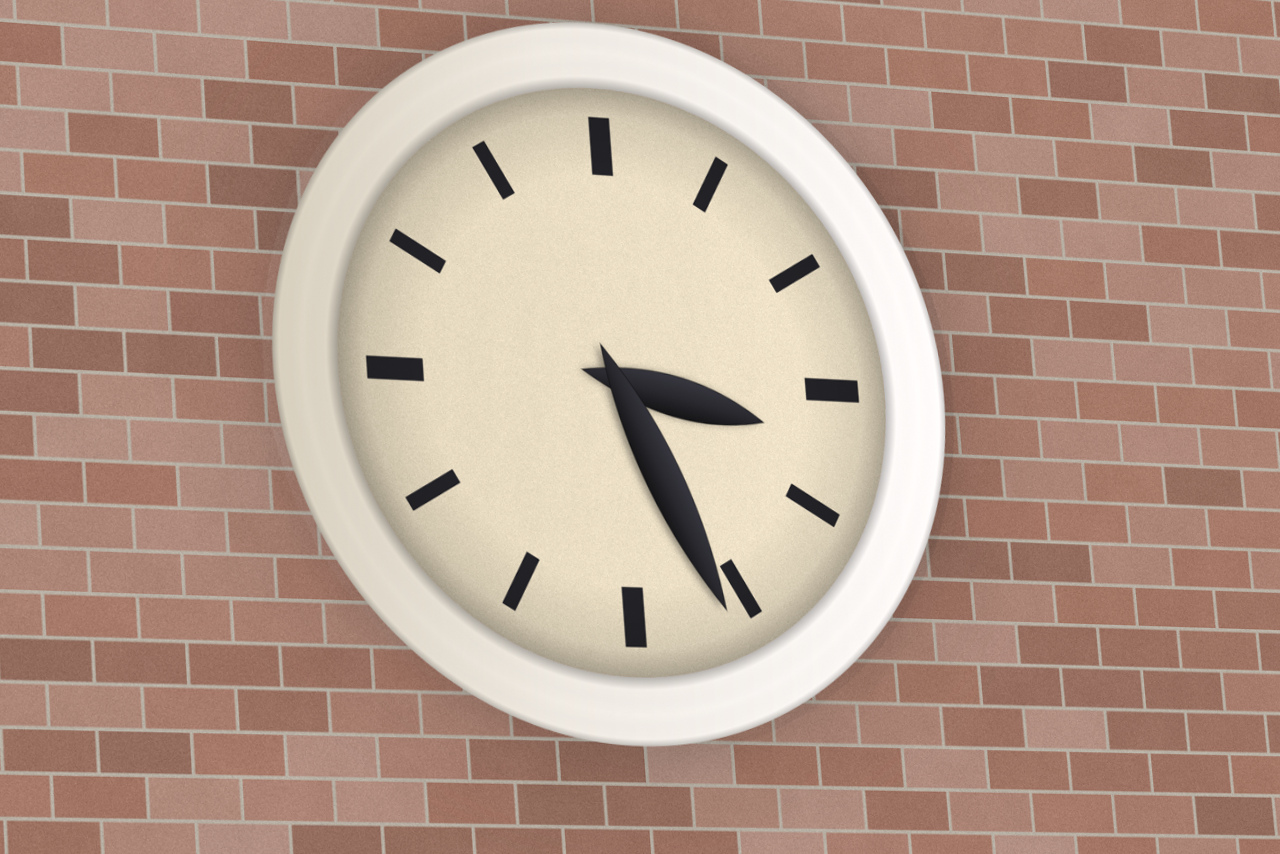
3:26
